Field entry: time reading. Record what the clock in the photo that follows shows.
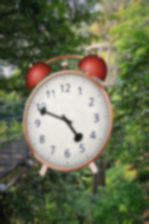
4:49
